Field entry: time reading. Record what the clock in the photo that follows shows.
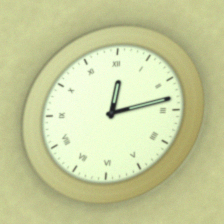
12:13
